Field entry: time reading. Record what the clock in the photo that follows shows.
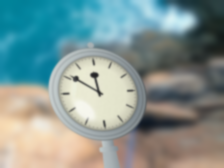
11:51
